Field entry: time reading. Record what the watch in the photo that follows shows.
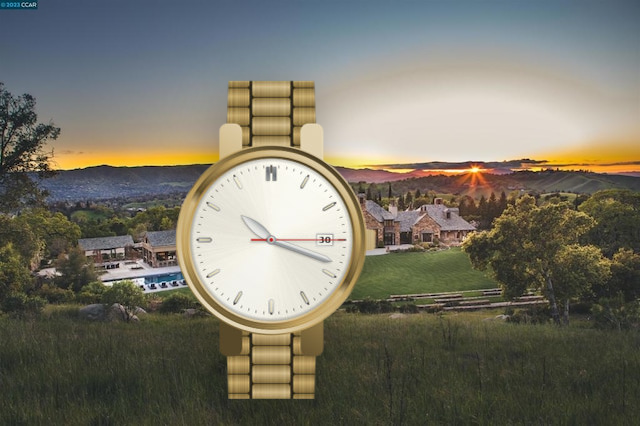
10:18:15
